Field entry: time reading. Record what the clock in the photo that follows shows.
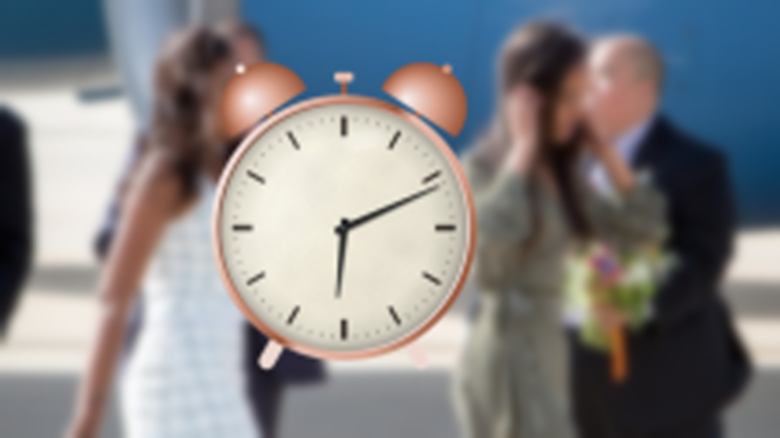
6:11
